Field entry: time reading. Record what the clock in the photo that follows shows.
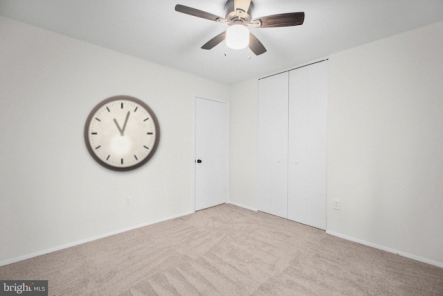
11:03
